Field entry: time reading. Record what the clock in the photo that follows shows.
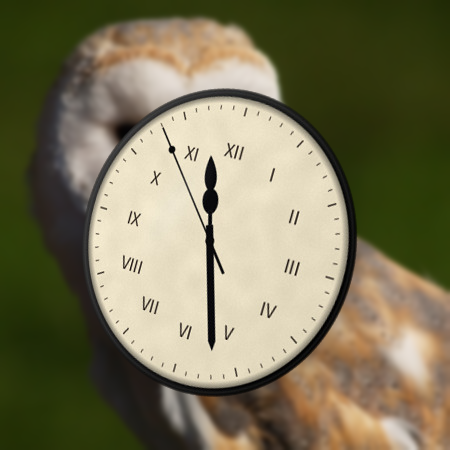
11:26:53
